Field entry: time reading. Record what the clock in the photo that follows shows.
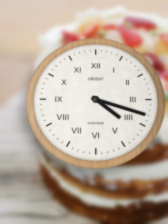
4:18
